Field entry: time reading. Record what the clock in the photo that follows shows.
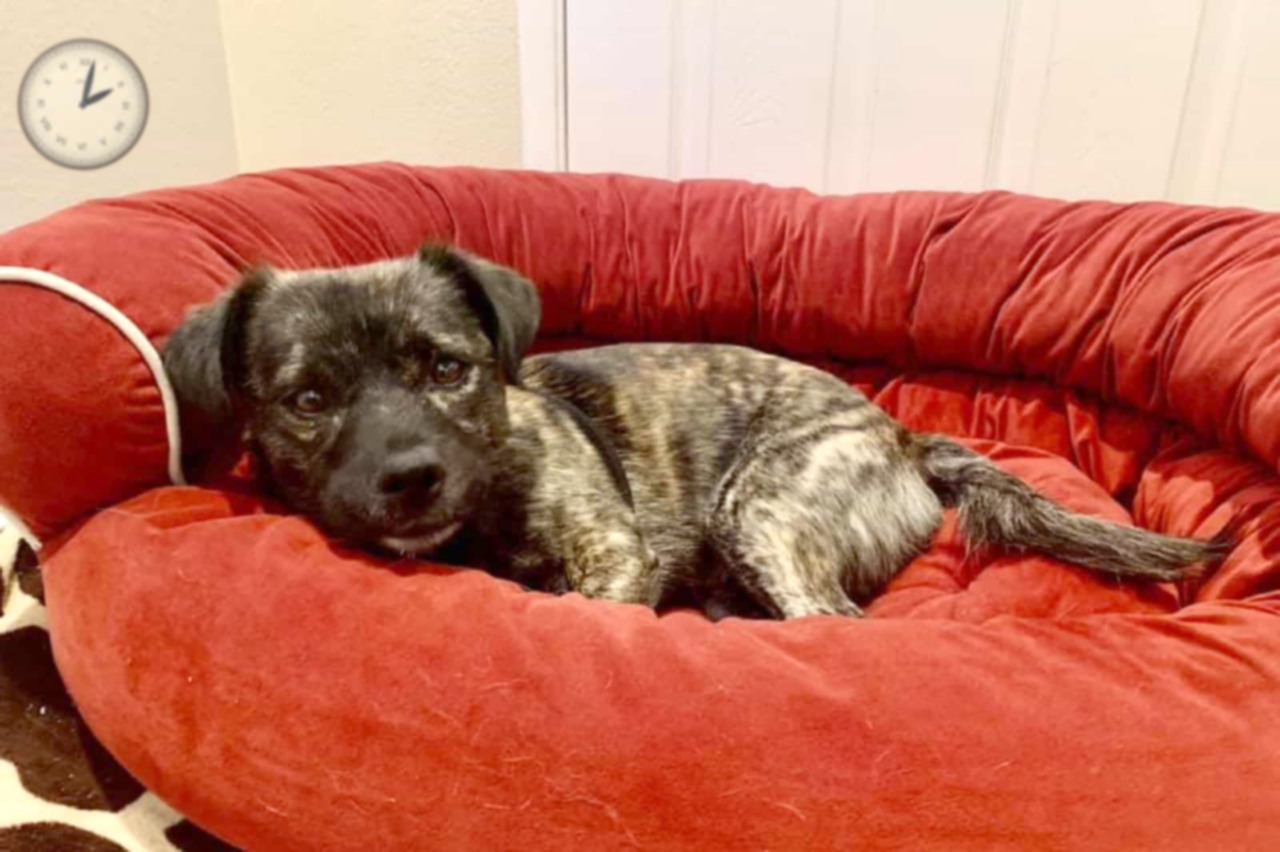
2:02
